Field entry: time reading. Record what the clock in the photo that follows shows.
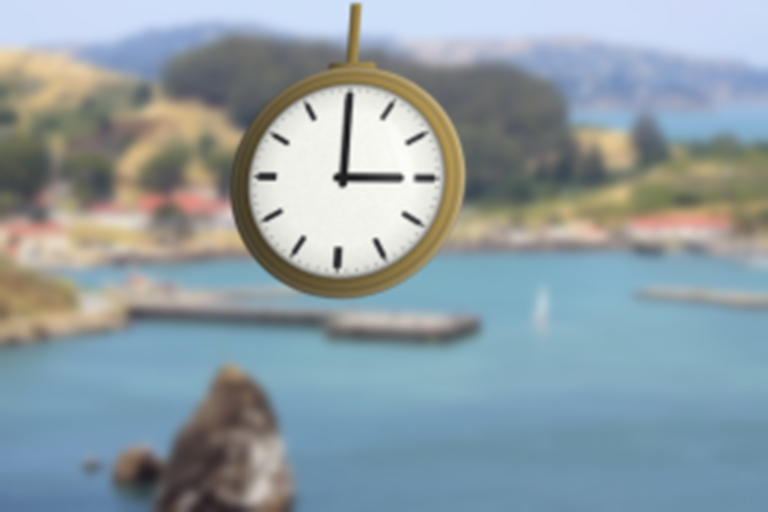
3:00
